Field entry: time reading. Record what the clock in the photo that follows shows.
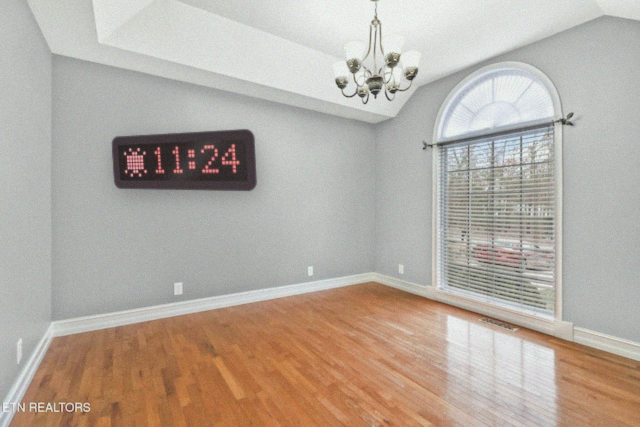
11:24
